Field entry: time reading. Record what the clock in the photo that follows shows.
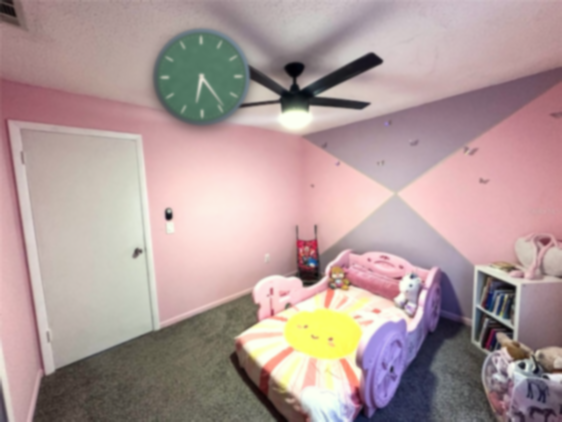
6:24
